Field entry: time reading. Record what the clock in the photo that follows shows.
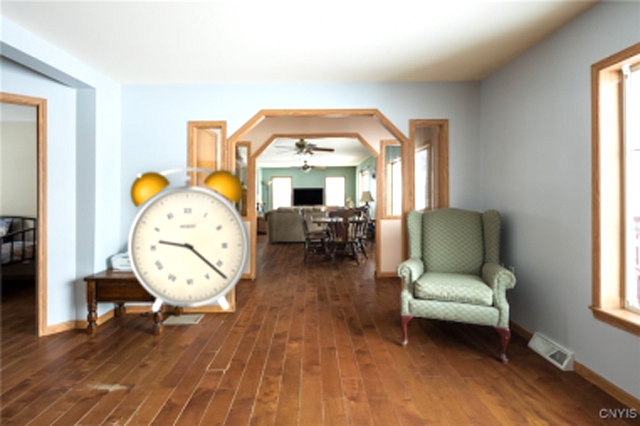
9:22
